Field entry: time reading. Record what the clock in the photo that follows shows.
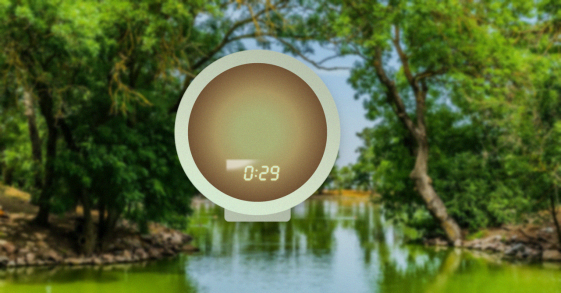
0:29
